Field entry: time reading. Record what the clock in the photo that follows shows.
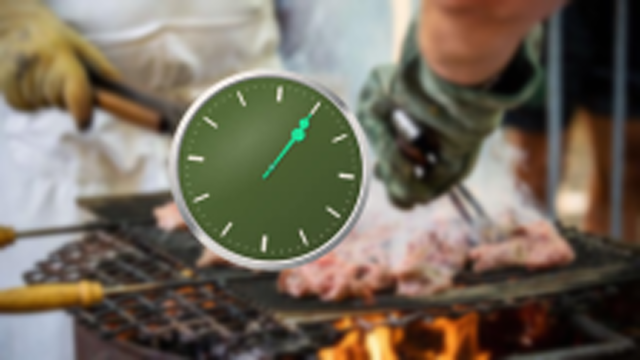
1:05
